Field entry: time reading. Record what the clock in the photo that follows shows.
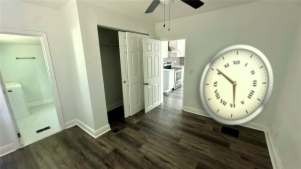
5:51
